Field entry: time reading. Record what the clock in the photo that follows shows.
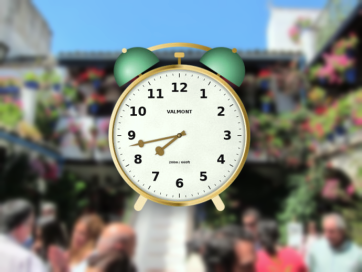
7:43
